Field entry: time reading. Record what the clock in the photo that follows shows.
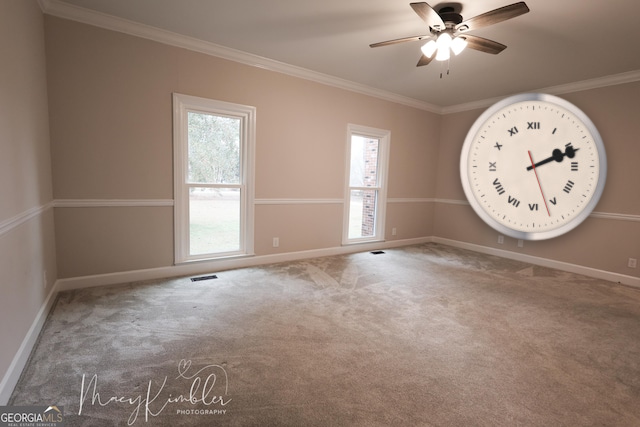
2:11:27
